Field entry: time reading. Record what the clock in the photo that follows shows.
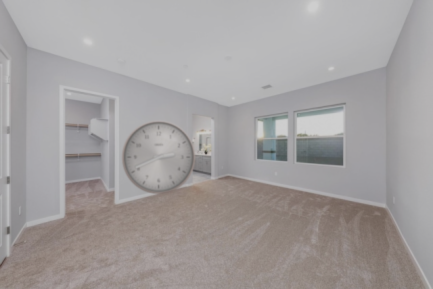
2:41
